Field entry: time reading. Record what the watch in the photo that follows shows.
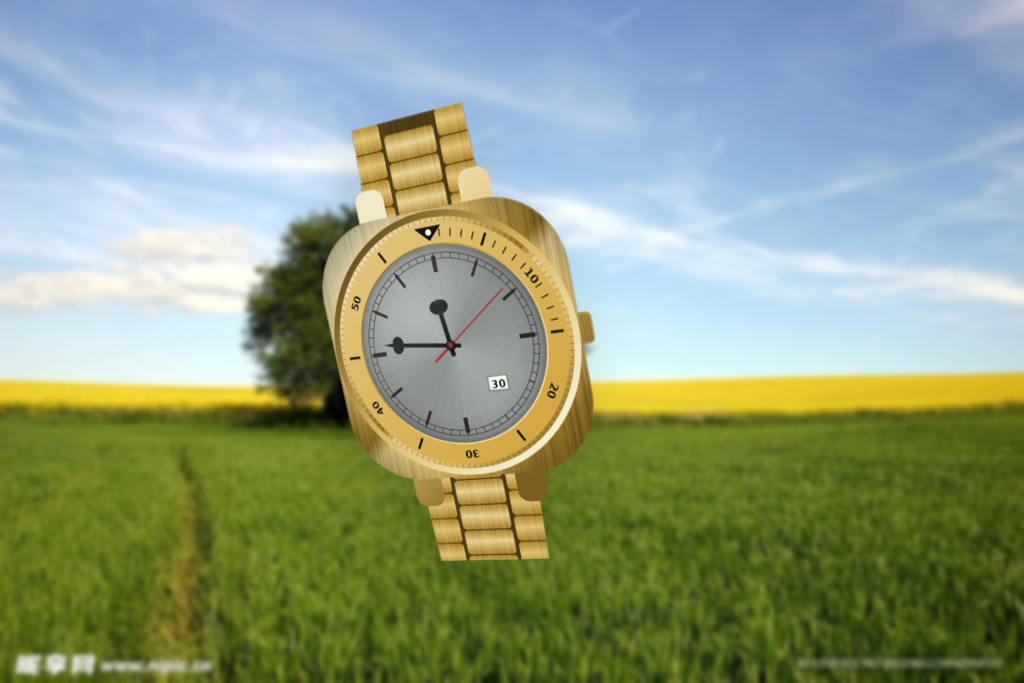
11:46:09
